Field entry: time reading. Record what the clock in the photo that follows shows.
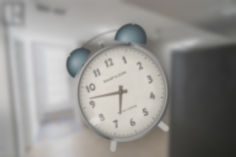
6:47
